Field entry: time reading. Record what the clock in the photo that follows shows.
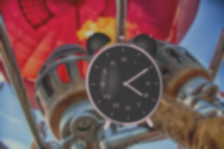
4:10
